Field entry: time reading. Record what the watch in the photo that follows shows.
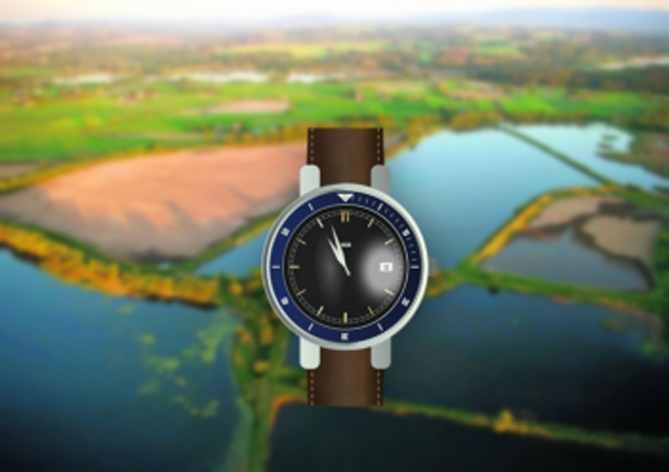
10:57
